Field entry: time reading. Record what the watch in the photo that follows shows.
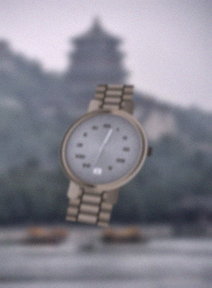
12:32
